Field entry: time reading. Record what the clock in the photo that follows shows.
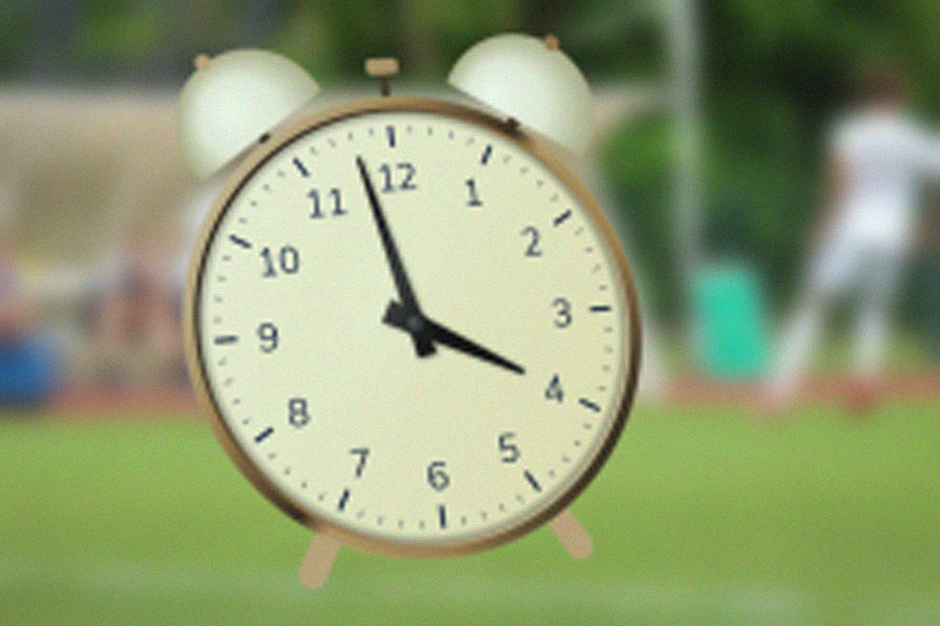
3:58
